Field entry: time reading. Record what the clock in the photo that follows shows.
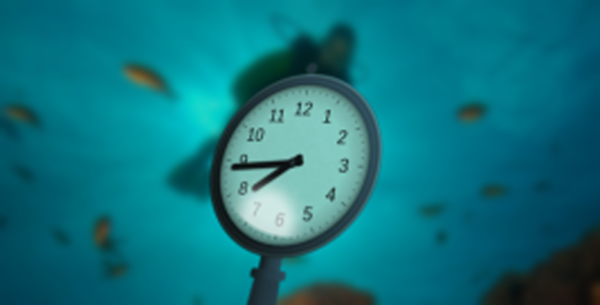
7:44
